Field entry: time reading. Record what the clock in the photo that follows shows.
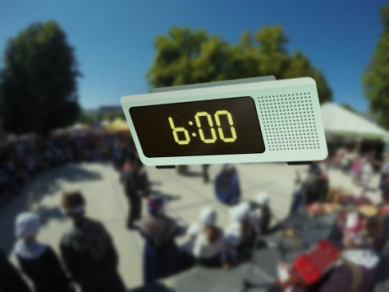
6:00
